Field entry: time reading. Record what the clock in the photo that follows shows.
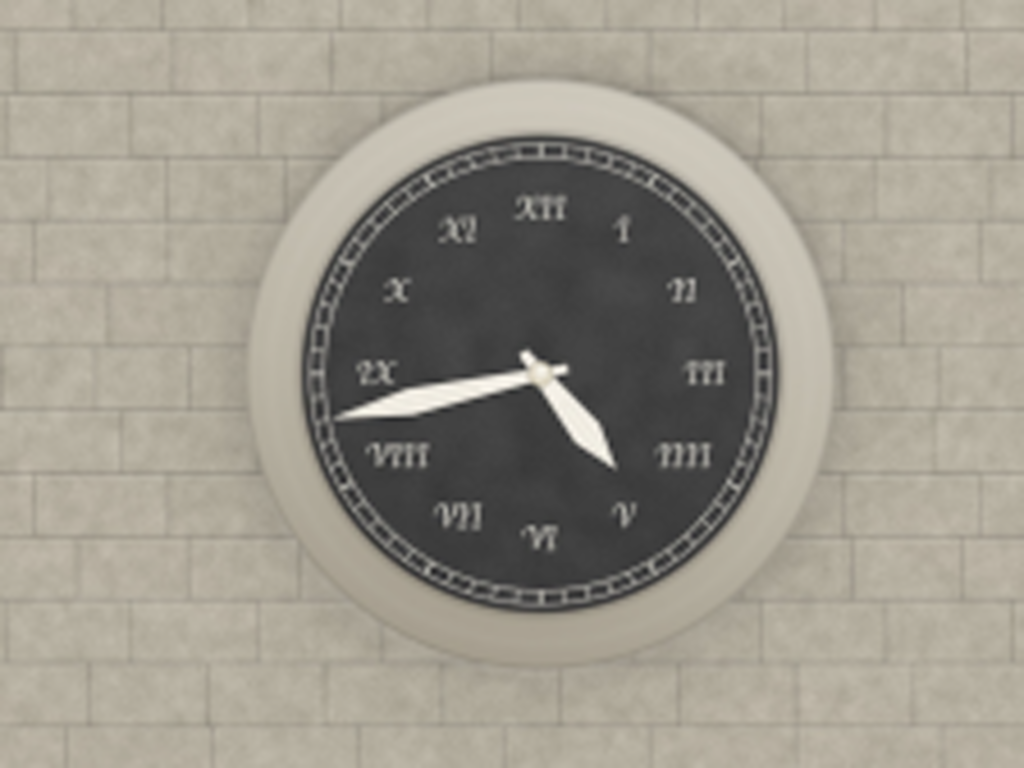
4:43
